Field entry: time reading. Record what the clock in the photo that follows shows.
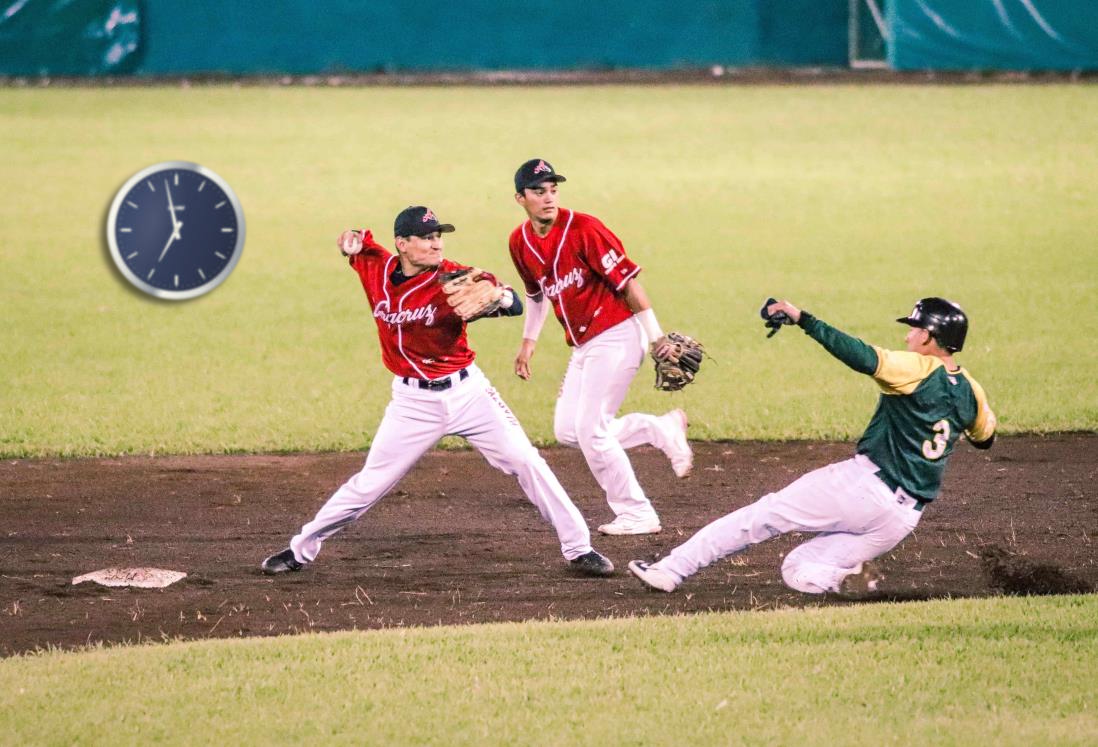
6:58
